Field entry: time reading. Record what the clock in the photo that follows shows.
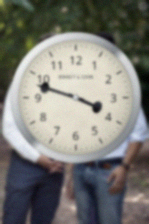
3:48
